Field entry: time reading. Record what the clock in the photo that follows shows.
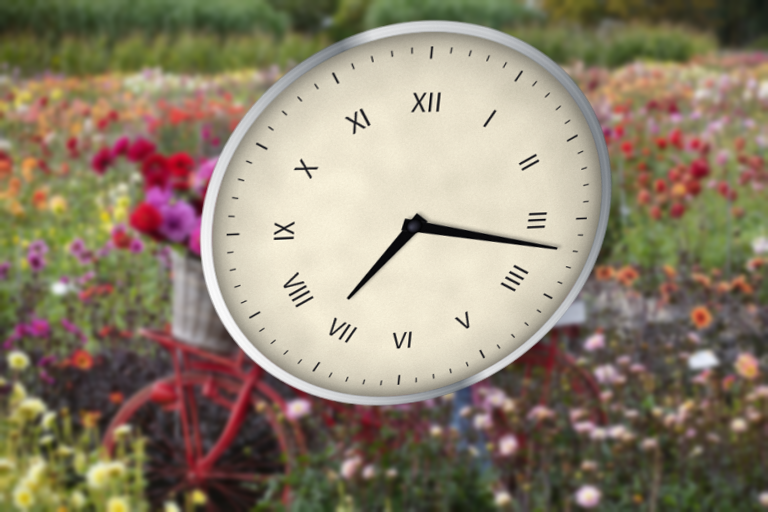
7:17
